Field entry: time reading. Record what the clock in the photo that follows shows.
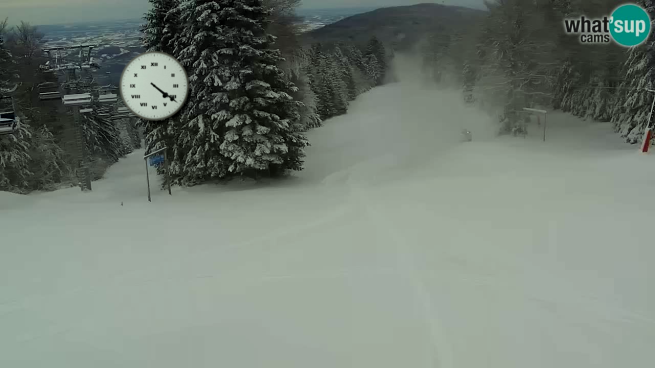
4:21
